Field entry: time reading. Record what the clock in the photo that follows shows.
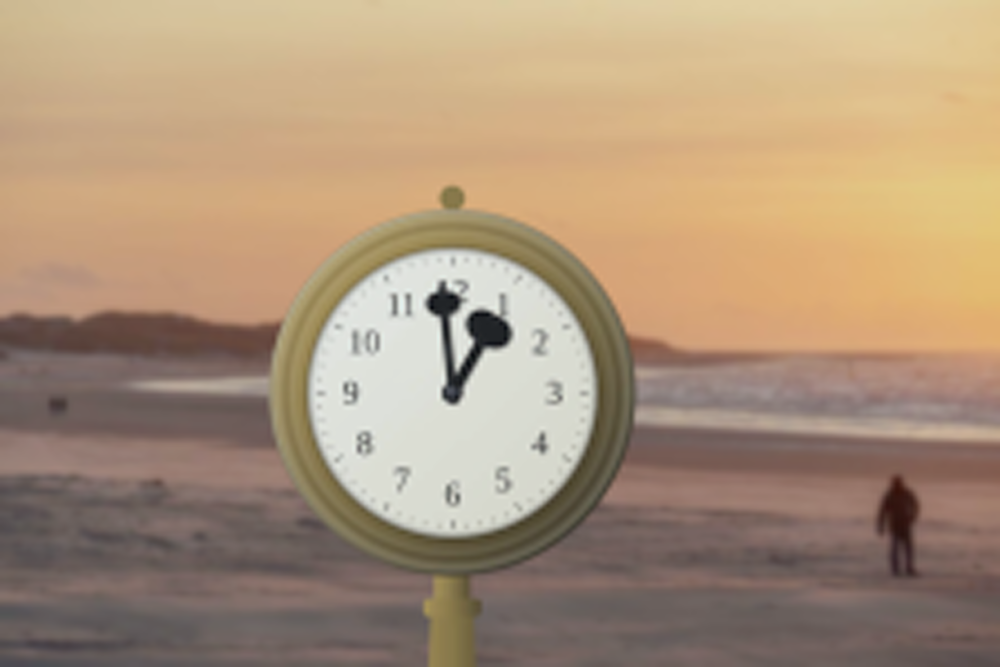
12:59
